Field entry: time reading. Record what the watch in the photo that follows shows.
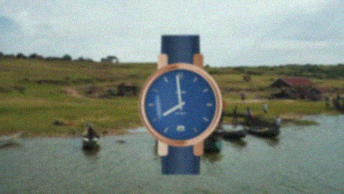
7:59
